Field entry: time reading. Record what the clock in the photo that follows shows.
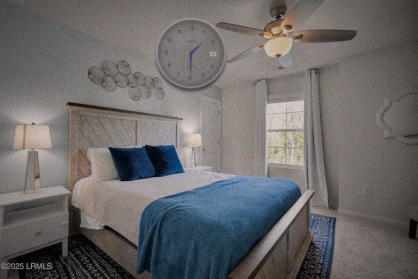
1:30
